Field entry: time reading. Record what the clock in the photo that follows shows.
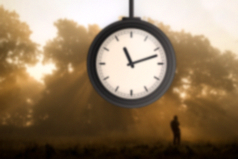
11:12
